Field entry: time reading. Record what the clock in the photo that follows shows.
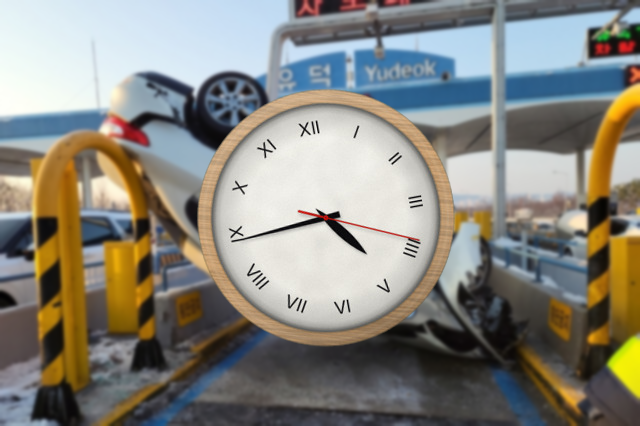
4:44:19
